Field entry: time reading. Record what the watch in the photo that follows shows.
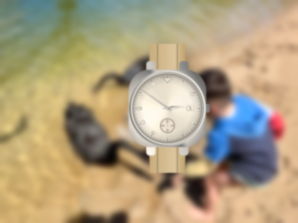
2:51
